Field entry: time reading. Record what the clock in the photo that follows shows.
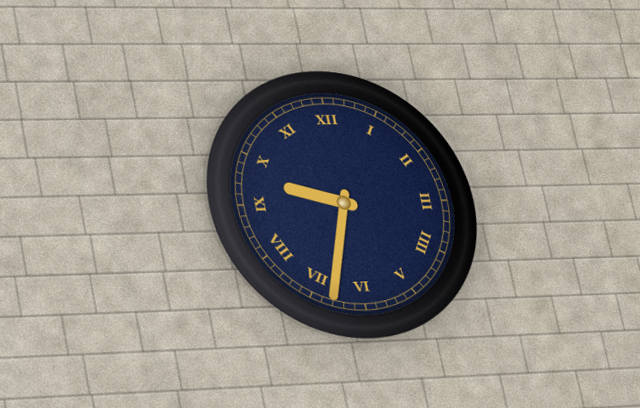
9:33
